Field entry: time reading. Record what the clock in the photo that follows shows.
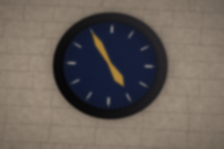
4:55
